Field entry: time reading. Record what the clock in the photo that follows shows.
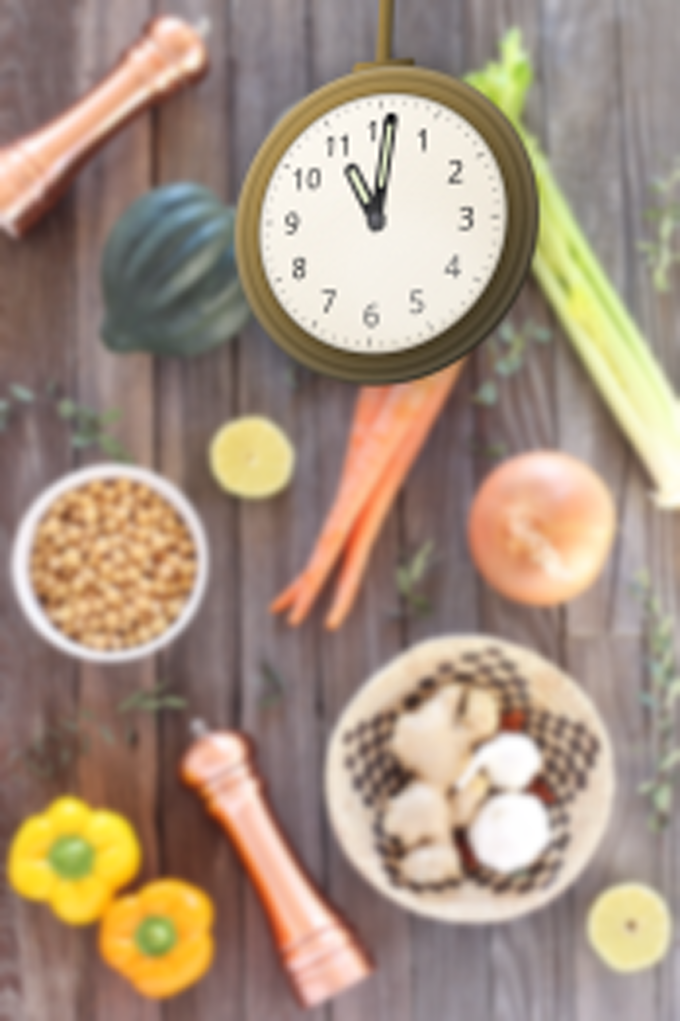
11:01
